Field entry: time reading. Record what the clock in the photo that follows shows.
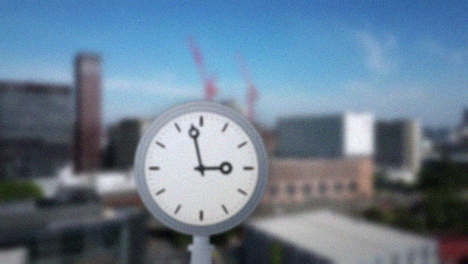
2:58
